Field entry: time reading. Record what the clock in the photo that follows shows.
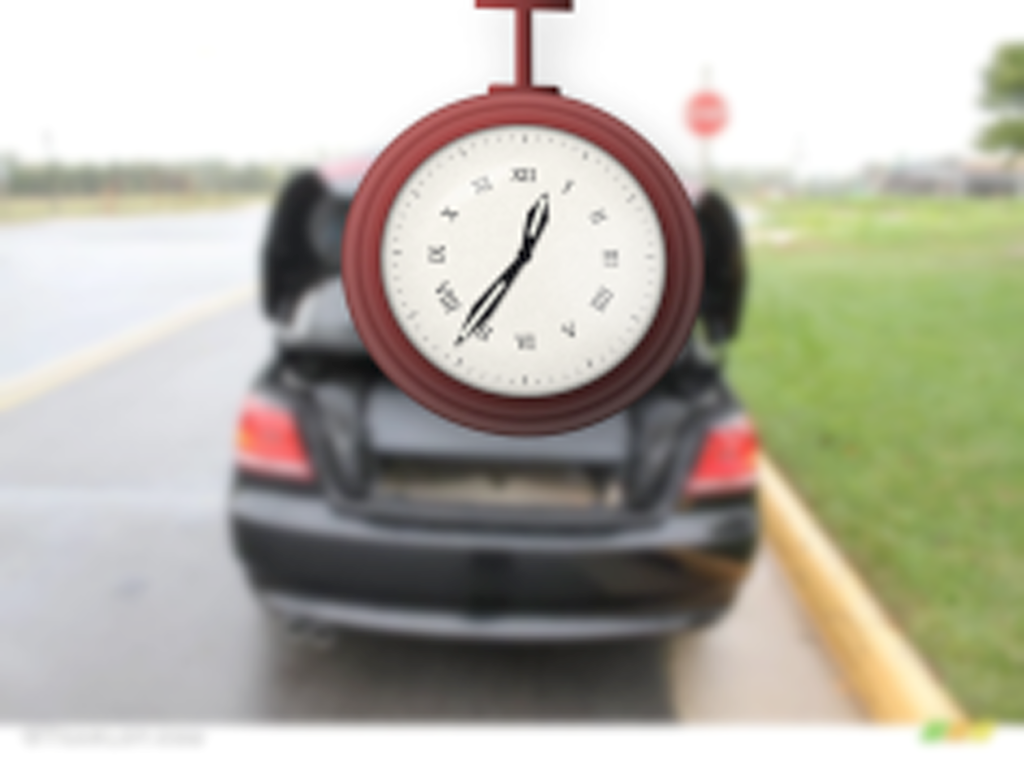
12:36
